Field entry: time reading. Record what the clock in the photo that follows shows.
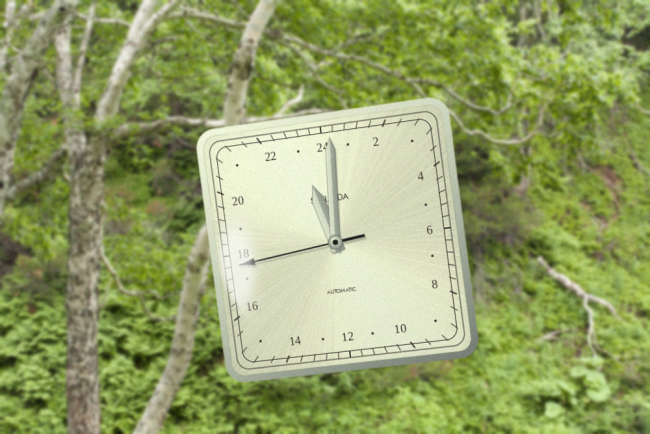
23:00:44
